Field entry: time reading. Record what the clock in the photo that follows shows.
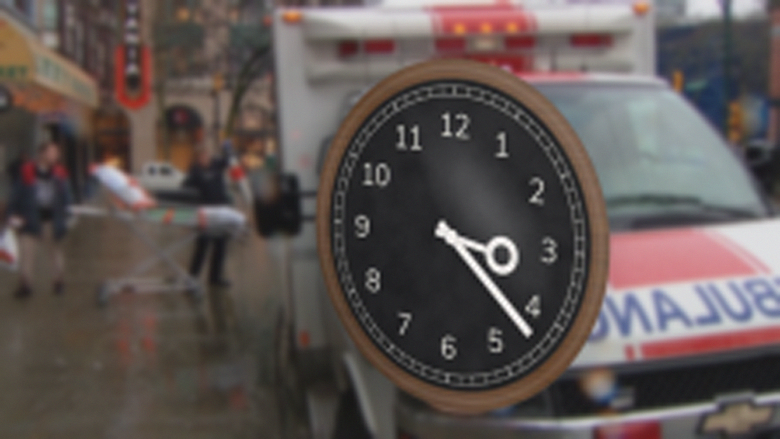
3:22
